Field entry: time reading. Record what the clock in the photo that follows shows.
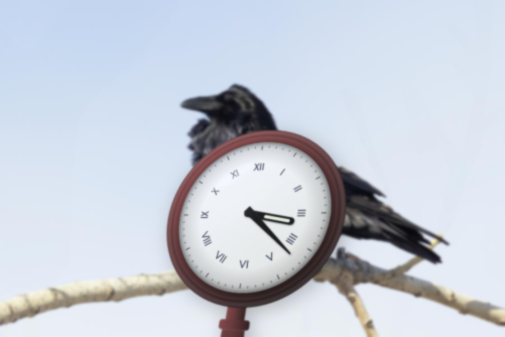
3:22
